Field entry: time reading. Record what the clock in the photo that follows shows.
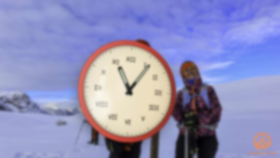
11:06
